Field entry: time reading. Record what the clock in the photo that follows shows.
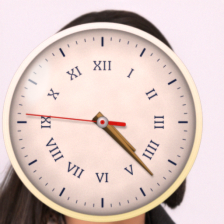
4:22:46
